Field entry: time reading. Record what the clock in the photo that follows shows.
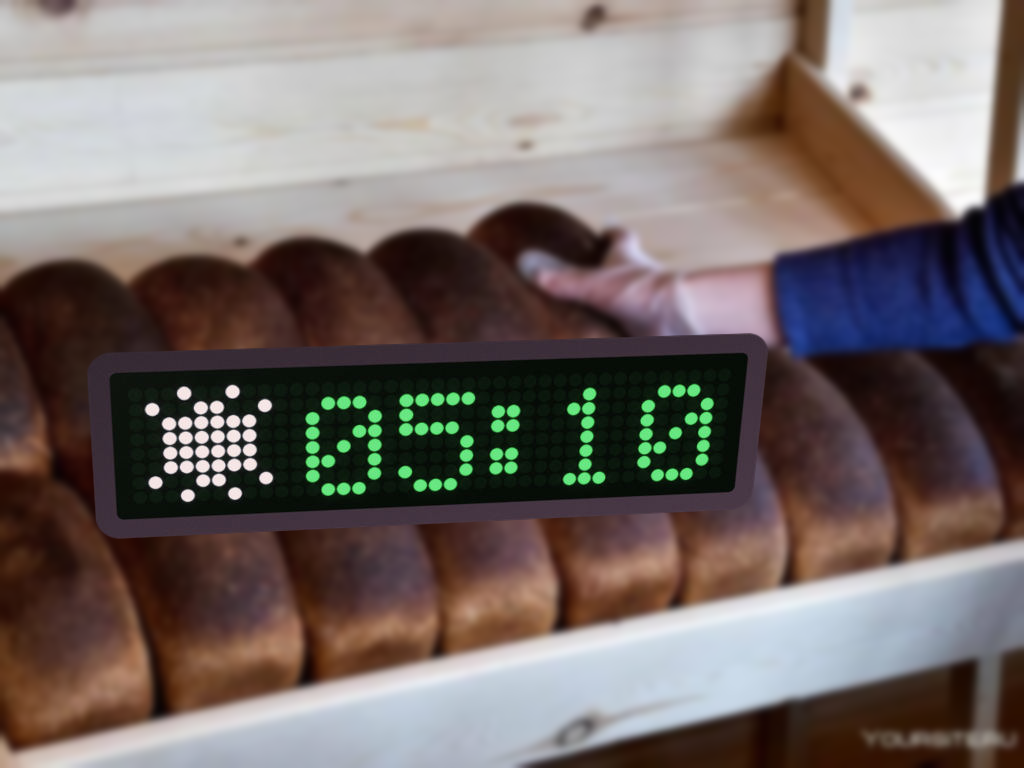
5:10
